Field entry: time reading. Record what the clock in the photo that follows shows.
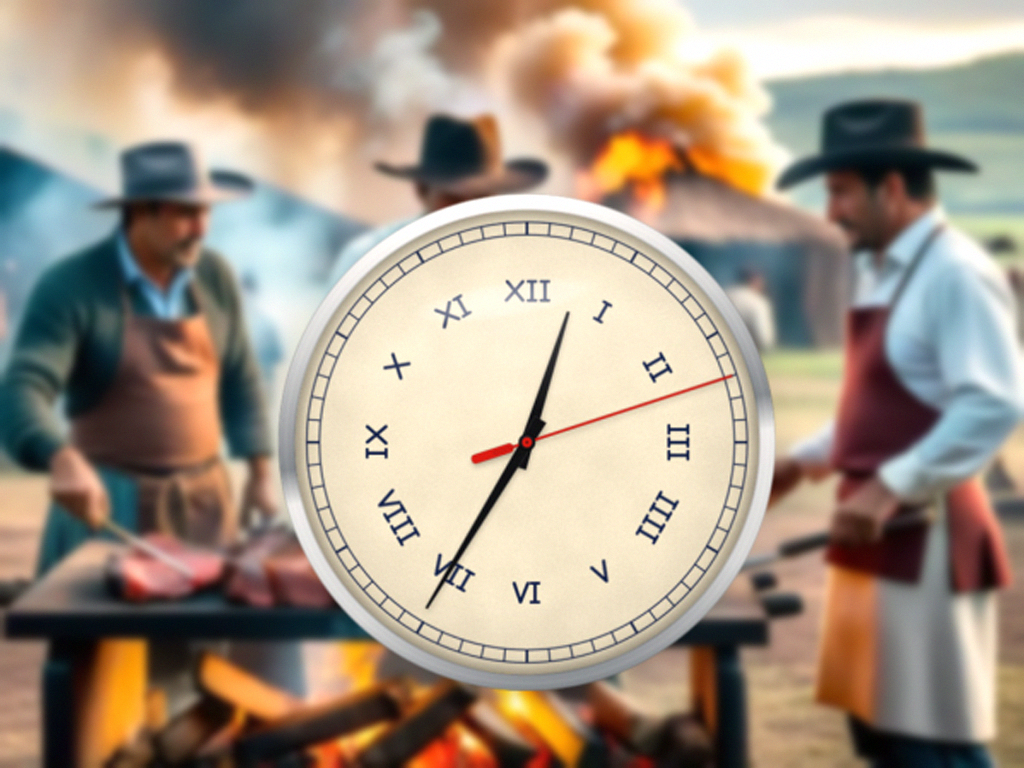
12:35:12
